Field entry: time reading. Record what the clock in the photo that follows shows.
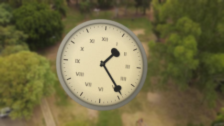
1:24
